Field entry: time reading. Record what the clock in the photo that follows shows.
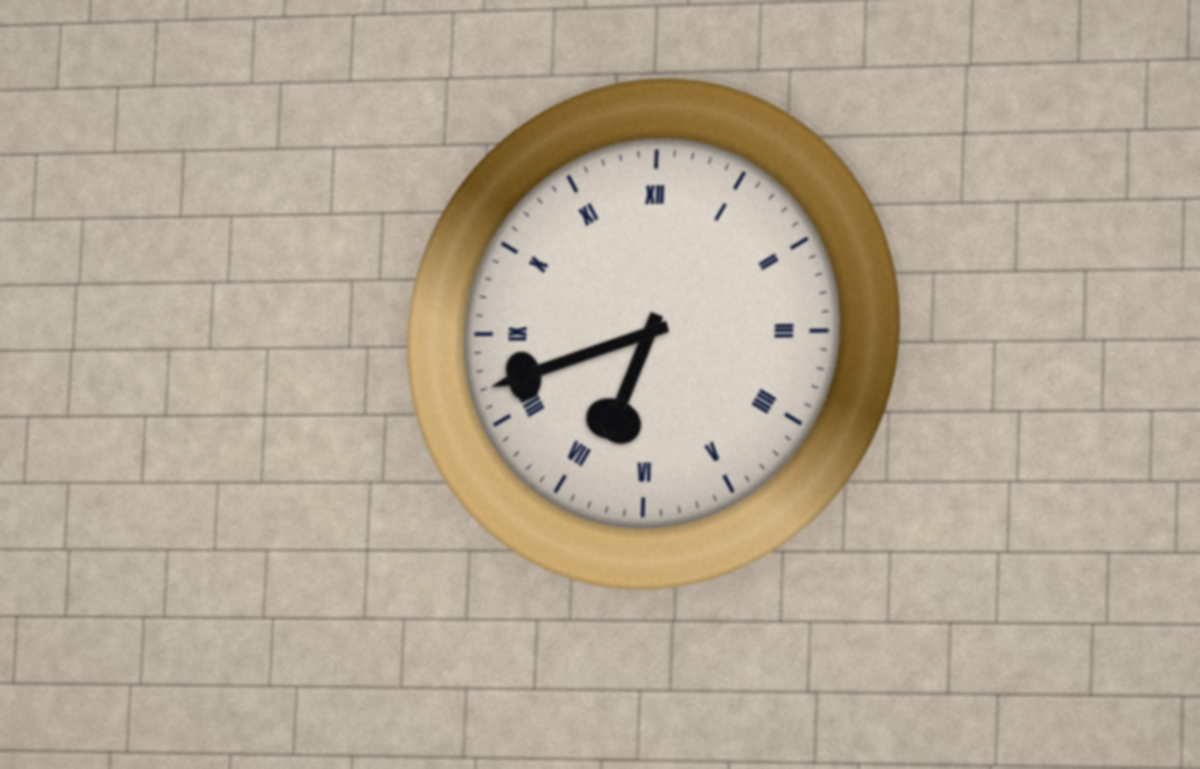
6:42
